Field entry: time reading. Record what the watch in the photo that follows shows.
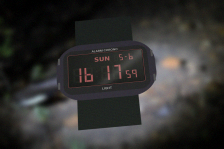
16:17:59
